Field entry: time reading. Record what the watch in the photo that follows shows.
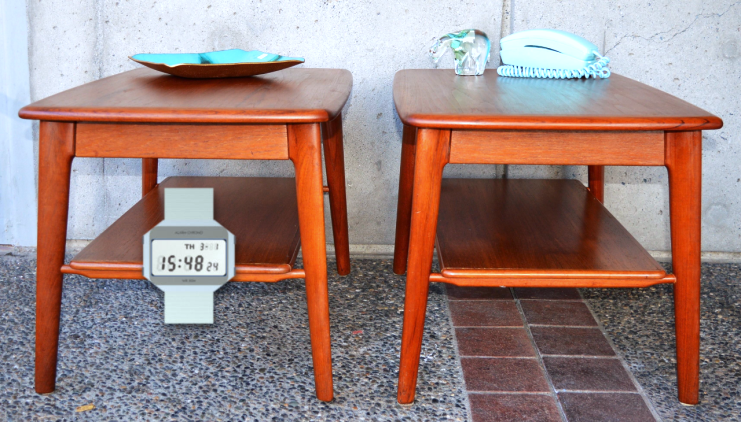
15:48:24
